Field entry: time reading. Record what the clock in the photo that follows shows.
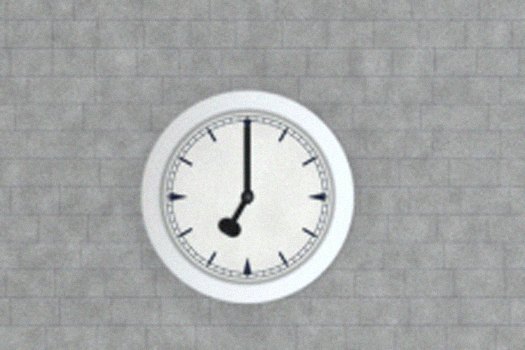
7:00
